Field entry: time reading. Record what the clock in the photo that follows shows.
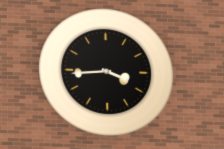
3:44
